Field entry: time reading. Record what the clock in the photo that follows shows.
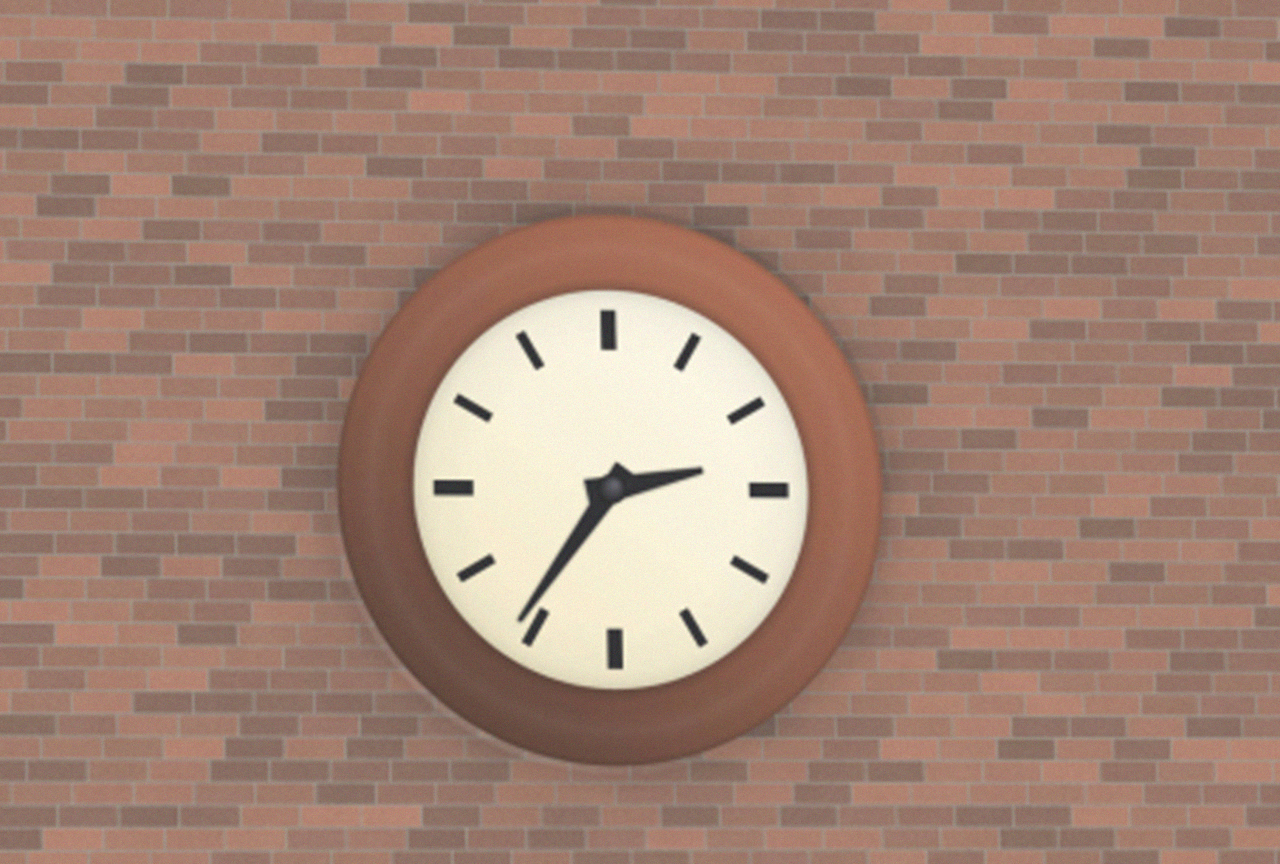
2:36
